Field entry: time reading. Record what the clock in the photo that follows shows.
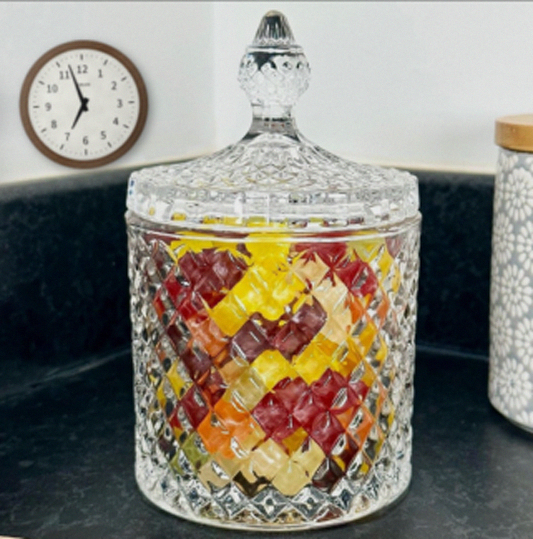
6:57
